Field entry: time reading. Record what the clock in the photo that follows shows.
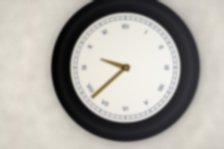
9:38
